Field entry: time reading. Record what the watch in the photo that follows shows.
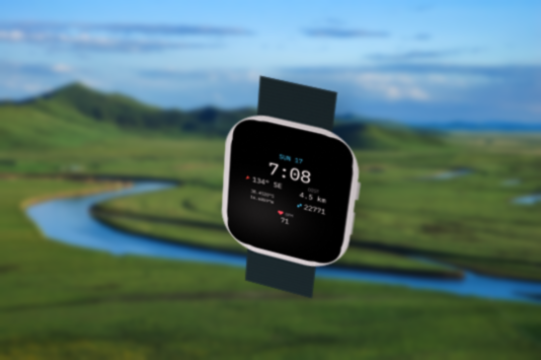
7:08
